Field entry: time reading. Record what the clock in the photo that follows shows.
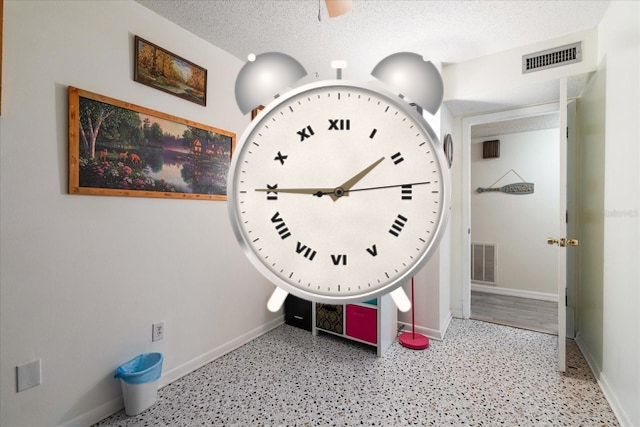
1:45:14
